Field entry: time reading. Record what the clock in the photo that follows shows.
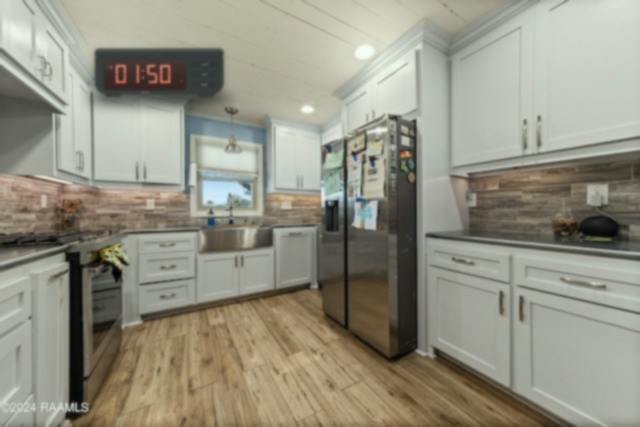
1:50
